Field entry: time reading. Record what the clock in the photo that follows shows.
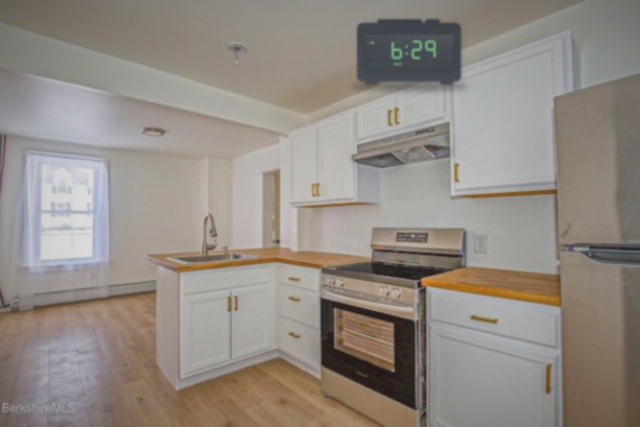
6:29
